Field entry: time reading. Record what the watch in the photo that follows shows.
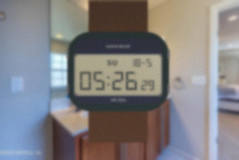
5:26
